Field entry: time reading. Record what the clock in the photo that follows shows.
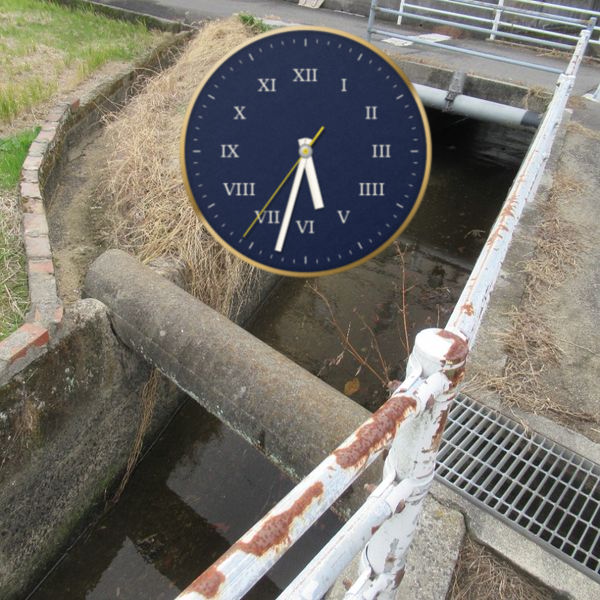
5:32:36
